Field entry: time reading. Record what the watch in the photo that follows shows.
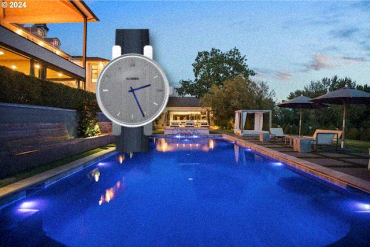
2:26
